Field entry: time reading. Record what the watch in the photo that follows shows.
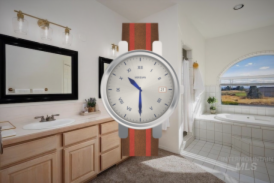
10:30
